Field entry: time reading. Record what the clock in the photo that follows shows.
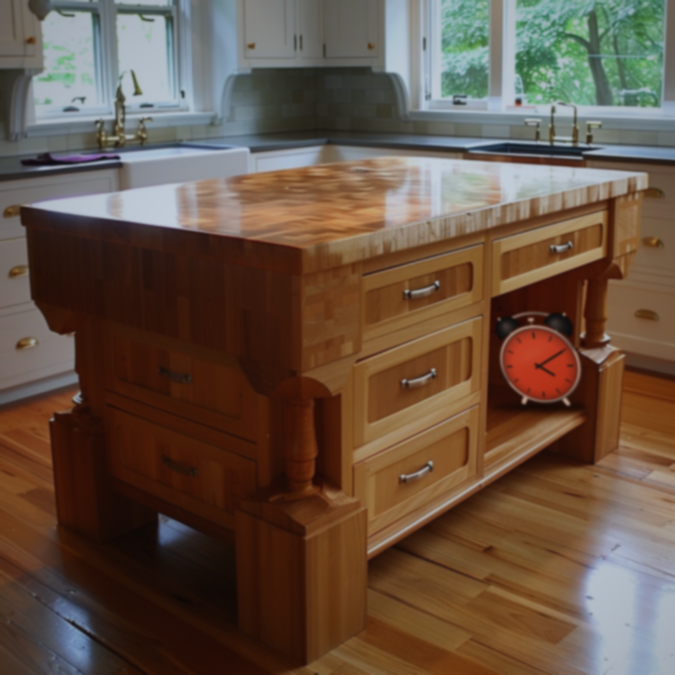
4:10
